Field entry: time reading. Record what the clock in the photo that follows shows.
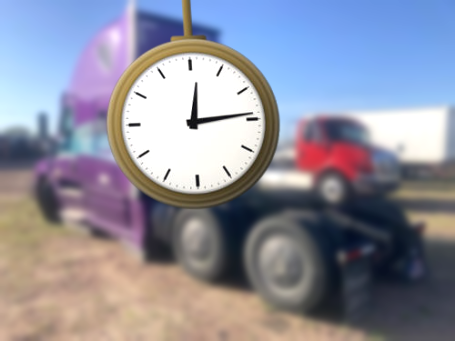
12:14
